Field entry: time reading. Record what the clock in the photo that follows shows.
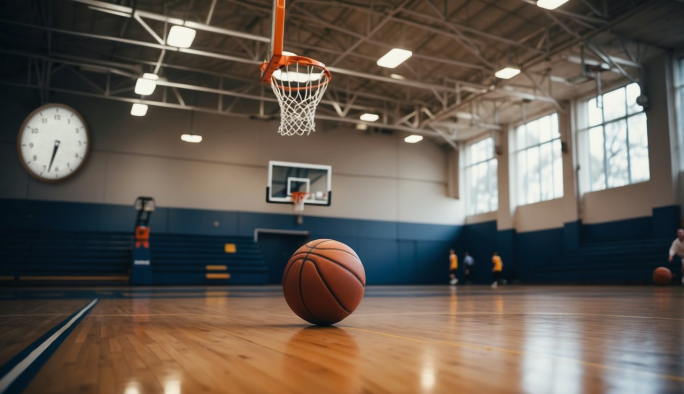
6:33
